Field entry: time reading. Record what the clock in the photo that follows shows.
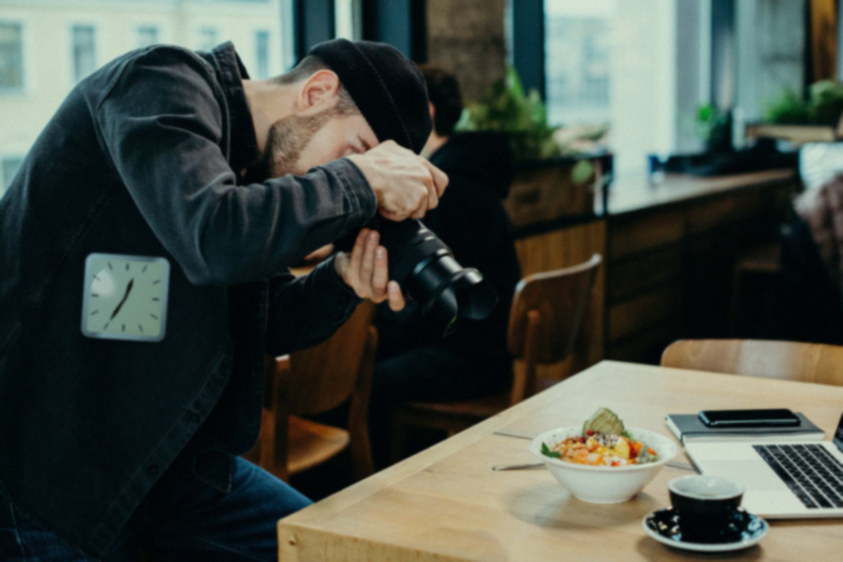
12:35
